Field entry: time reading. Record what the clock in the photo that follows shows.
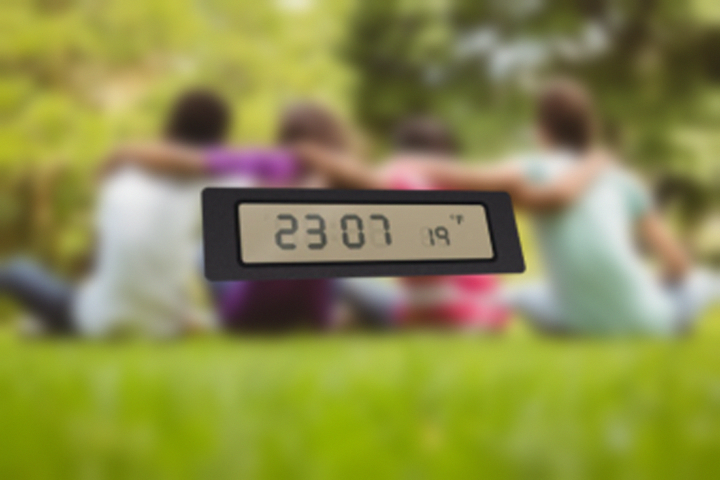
23:07
